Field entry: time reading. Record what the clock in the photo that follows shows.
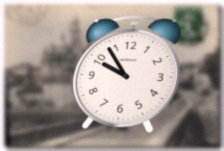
9:54
